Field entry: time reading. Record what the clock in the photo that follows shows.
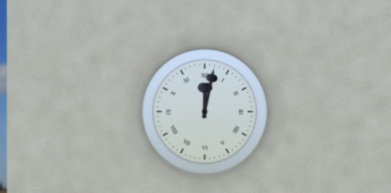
12:02
